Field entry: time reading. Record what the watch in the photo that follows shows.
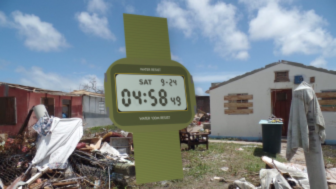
4:58:49
